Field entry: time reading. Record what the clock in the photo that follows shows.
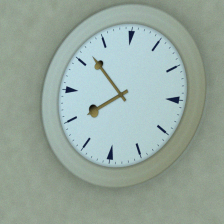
7:52
